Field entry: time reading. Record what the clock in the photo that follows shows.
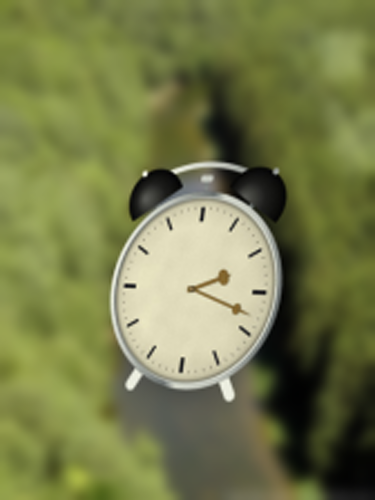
2:18
